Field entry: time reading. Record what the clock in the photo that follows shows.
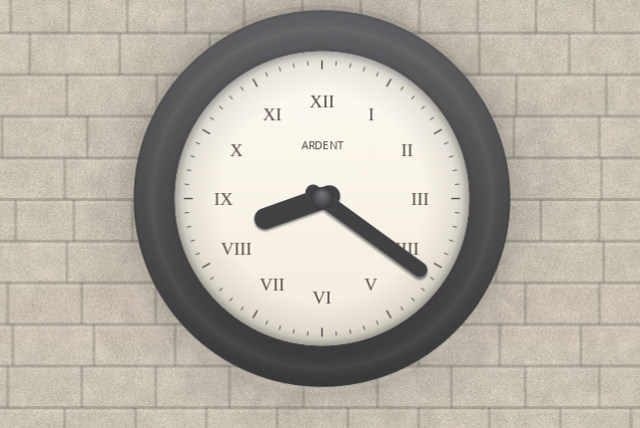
8:21
